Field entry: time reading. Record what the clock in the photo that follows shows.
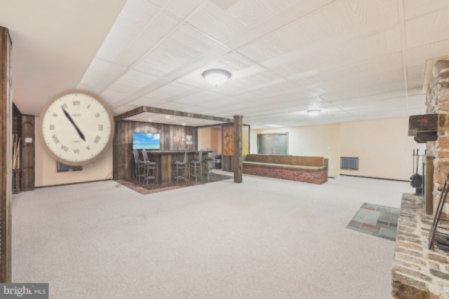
4:54
